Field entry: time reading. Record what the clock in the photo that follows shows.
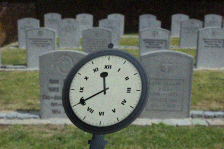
11:40
